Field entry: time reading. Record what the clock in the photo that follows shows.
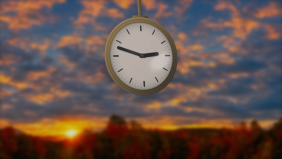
2:48
